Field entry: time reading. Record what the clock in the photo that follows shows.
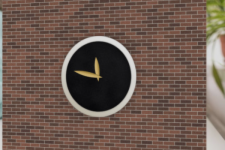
11:47
